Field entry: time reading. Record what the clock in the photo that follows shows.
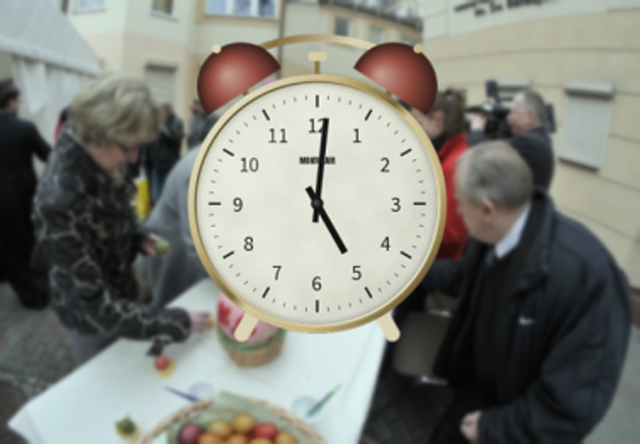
5:01
